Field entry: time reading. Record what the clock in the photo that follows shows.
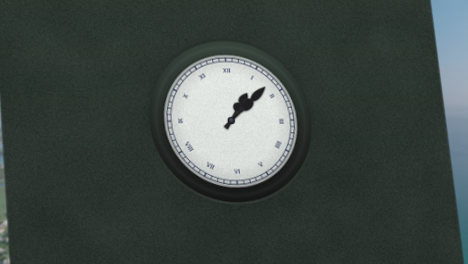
1:08
